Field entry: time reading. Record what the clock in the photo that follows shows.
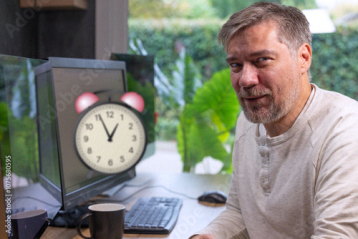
12:56
